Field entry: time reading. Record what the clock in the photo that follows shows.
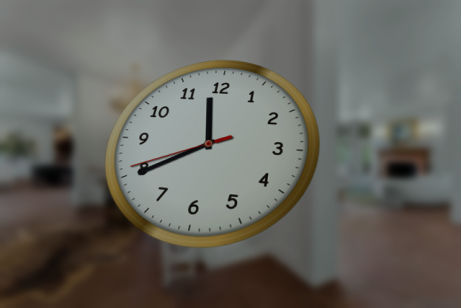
11:39:41
